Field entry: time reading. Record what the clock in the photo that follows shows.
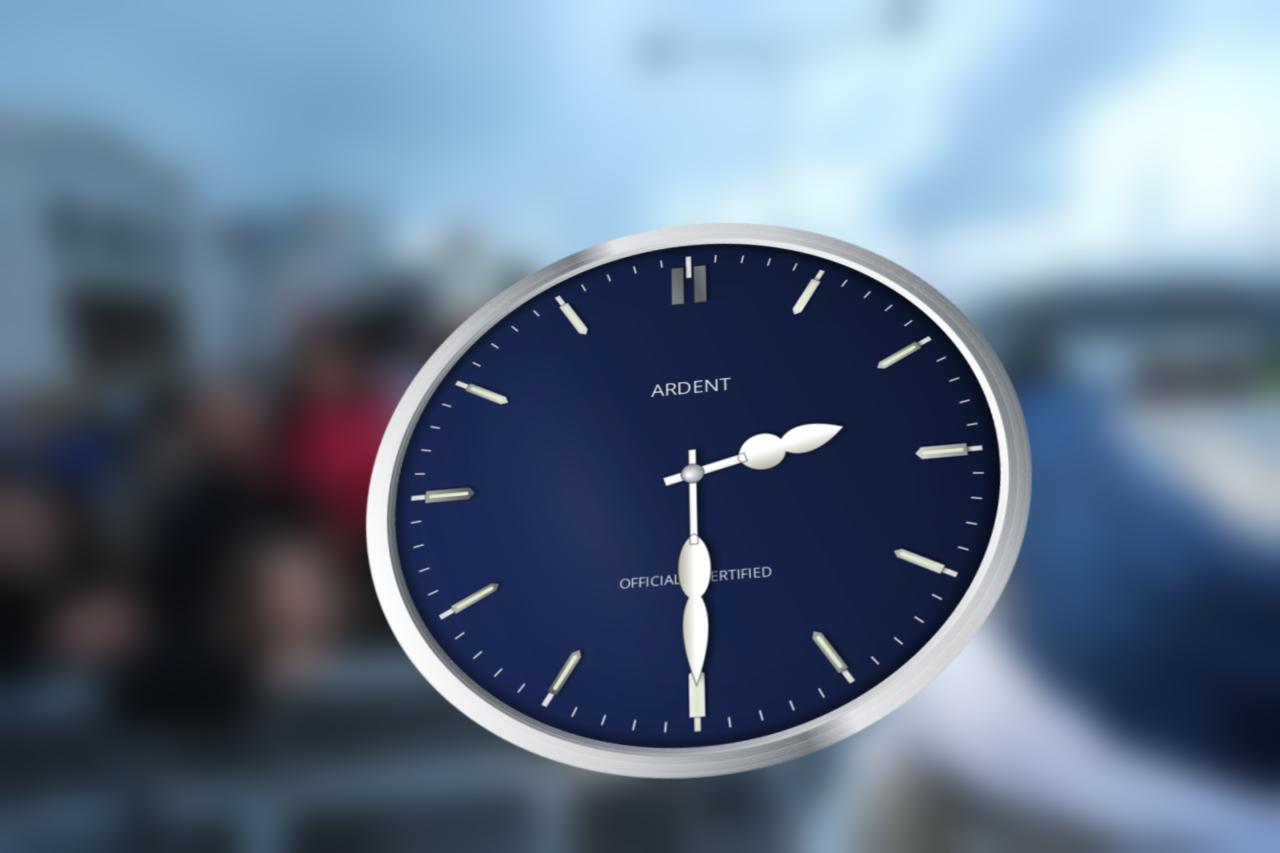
2:30
